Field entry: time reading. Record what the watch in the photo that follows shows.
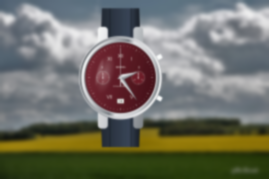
2:24
